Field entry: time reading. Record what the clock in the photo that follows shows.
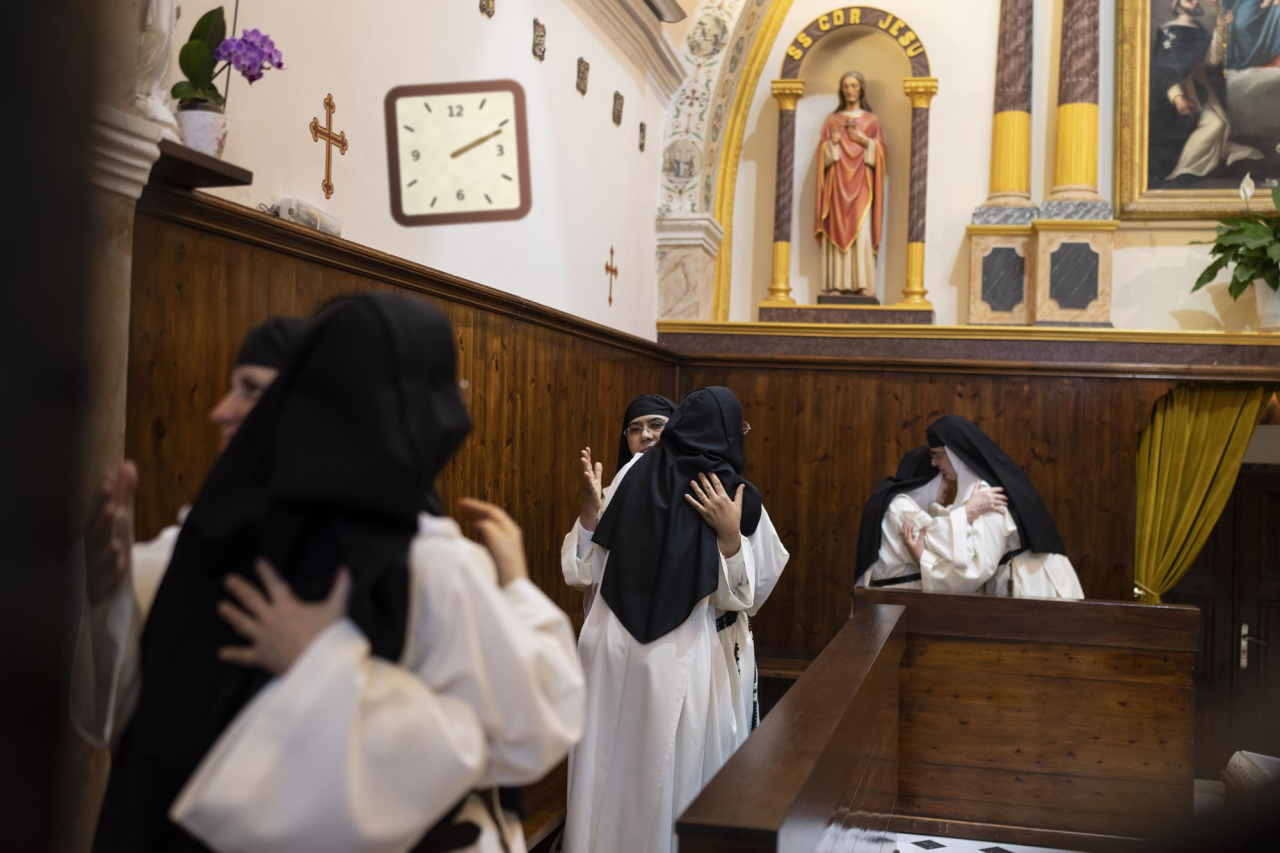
2:11
